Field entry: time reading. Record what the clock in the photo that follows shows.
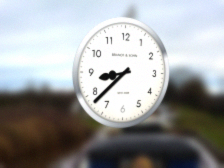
8:38
